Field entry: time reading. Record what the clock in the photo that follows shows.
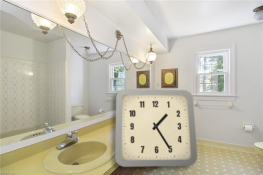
1:25
